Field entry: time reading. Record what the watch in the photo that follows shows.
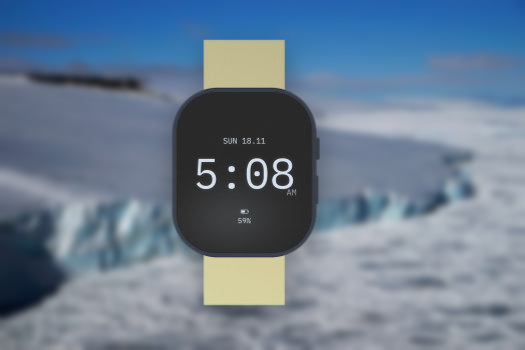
5:08
